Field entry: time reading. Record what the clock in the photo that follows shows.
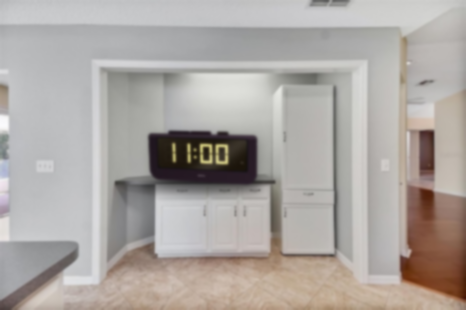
11:00
